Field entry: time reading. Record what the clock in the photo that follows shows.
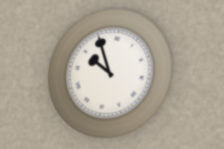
9:55
